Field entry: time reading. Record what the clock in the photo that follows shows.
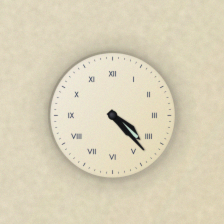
4:23
